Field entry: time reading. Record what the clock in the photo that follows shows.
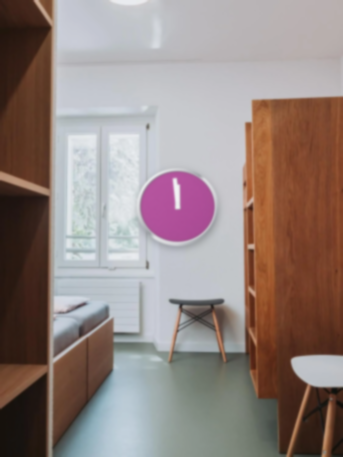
11:59
